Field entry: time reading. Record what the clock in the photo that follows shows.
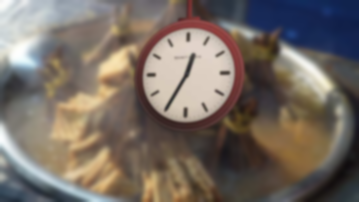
12:35
